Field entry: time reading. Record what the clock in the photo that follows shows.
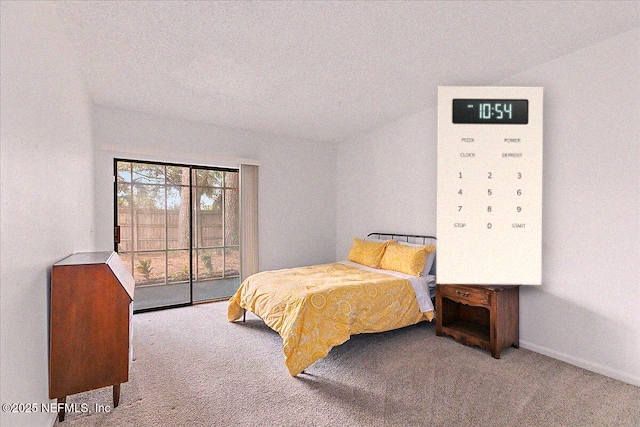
10:54
